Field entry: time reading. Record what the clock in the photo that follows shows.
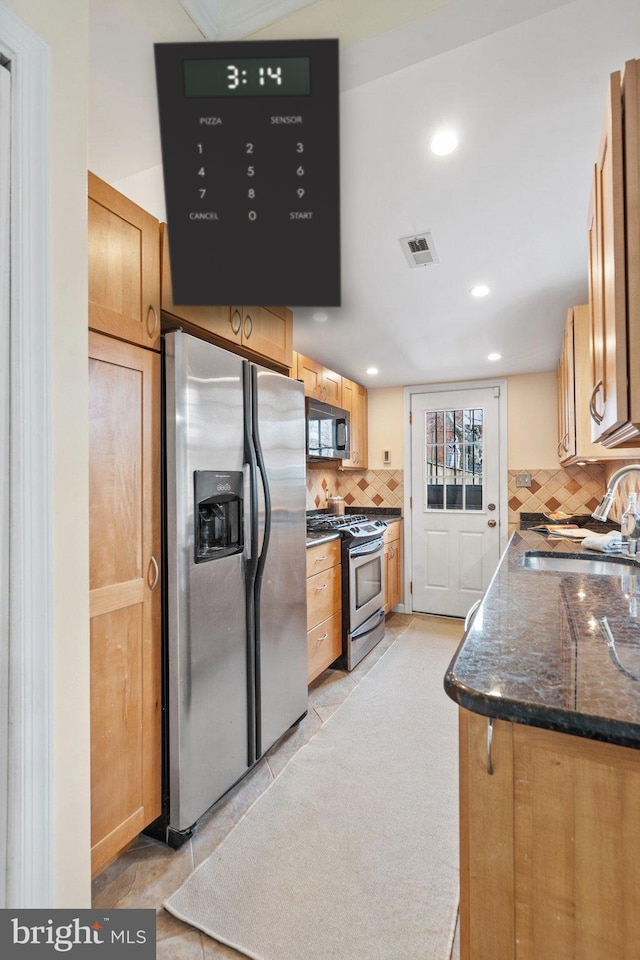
3:14
